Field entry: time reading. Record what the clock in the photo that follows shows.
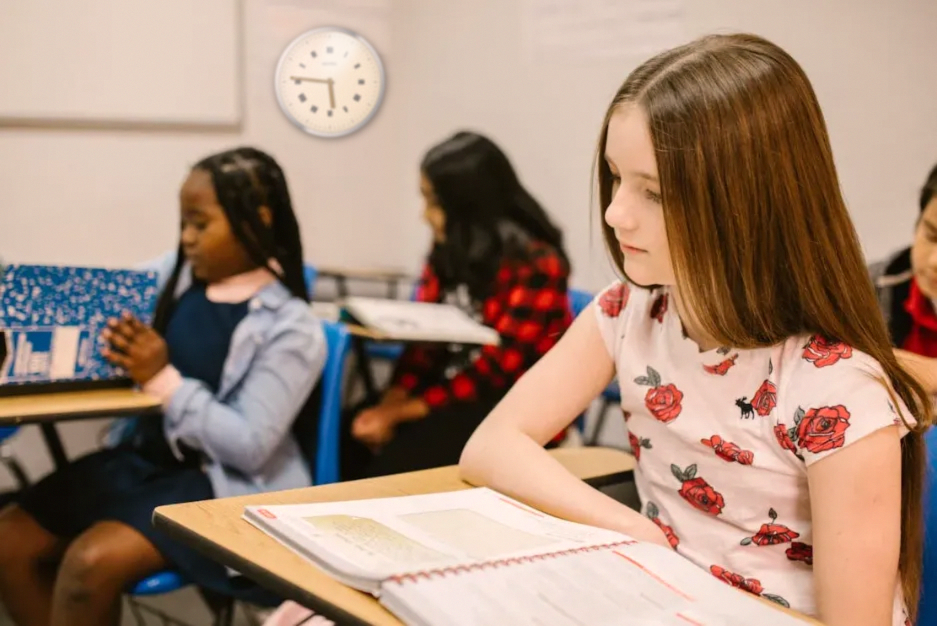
5:46
